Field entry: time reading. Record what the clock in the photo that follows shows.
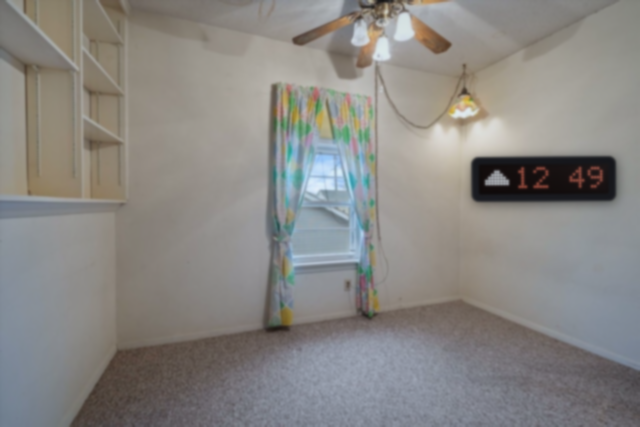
12:49
